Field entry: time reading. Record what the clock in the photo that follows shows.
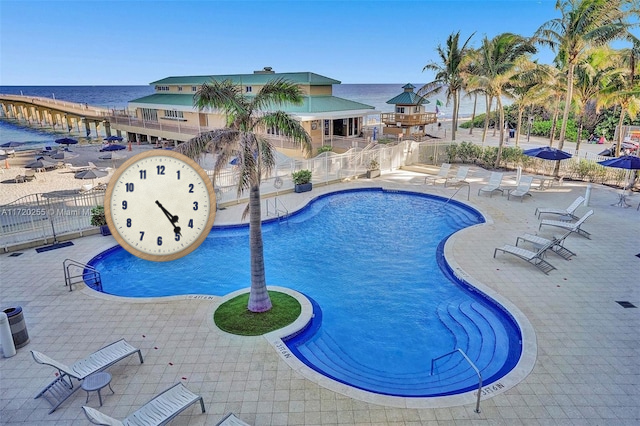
4:24
